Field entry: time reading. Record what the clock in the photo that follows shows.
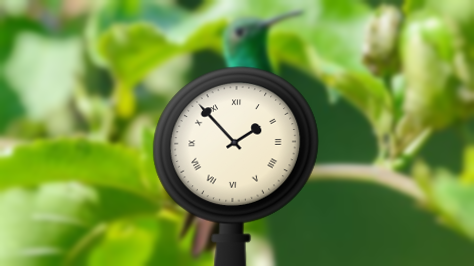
1:53
